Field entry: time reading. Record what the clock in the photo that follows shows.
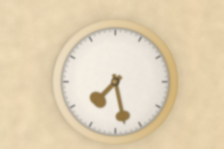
7:28
